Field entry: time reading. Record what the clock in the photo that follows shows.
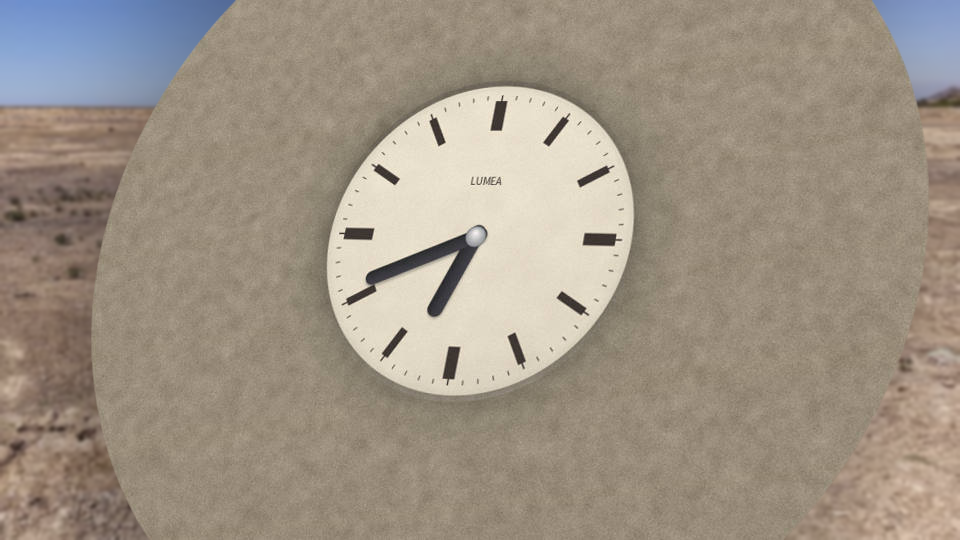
6:41
